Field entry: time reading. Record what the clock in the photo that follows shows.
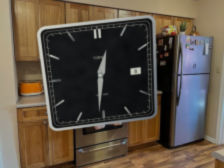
12:31
